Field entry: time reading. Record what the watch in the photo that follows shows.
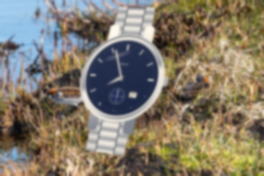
7:56
